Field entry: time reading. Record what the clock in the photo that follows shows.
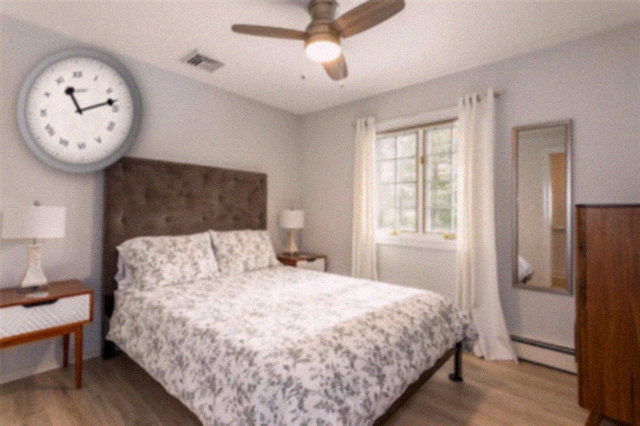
11:13
